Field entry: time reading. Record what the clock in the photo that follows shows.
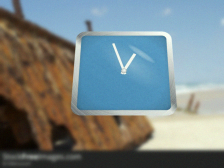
12:57
